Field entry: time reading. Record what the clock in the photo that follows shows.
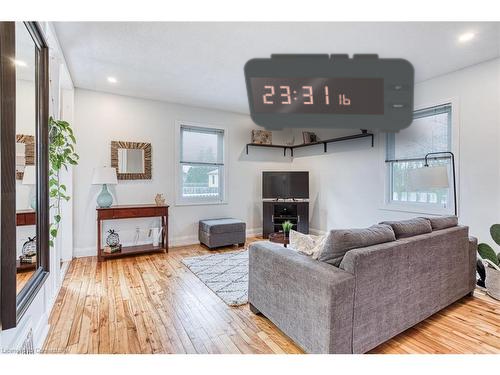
23:31:16
